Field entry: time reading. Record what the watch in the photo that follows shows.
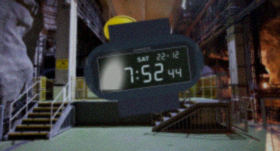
7:52:44
